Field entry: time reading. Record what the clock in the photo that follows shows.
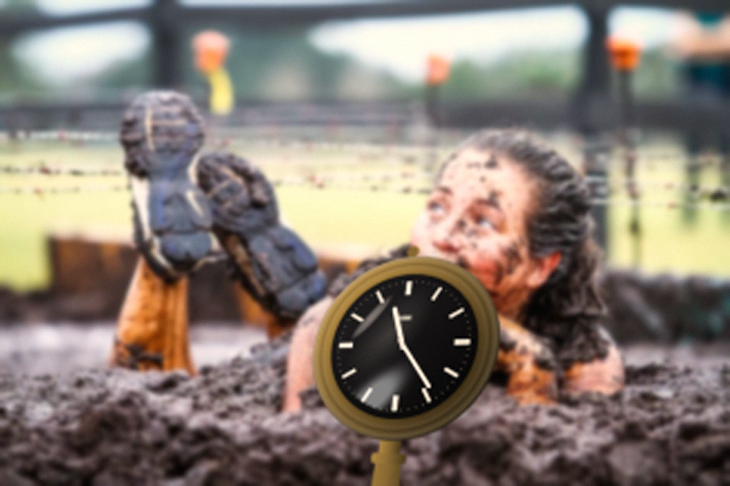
11:24
